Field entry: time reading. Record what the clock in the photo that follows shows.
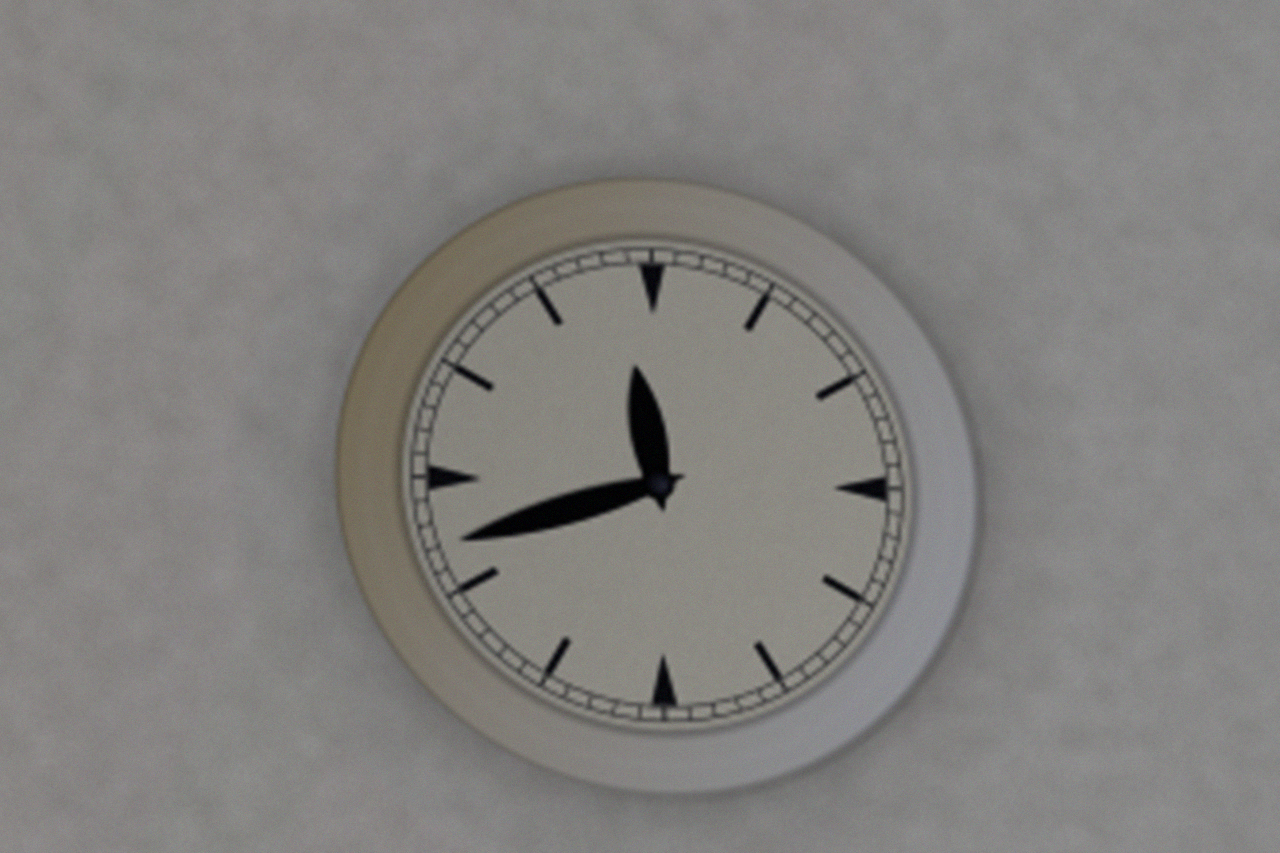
11:42
